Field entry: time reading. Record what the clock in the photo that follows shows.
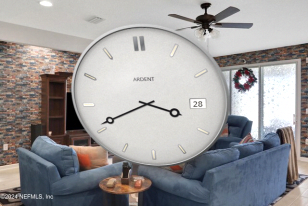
3:41
